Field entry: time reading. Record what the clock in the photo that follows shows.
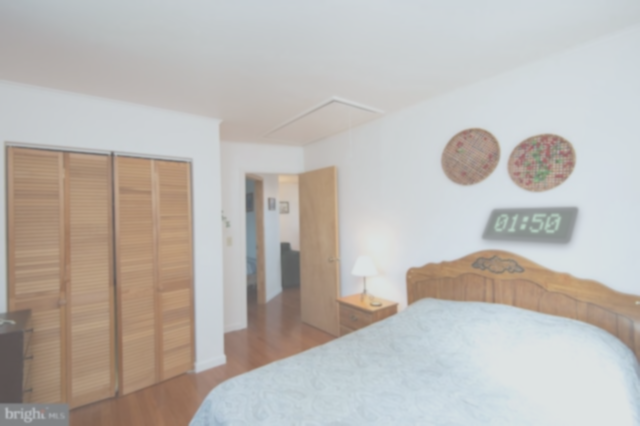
1:50
